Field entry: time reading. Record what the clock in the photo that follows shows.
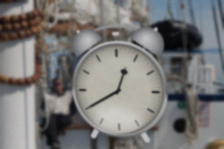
12:40
